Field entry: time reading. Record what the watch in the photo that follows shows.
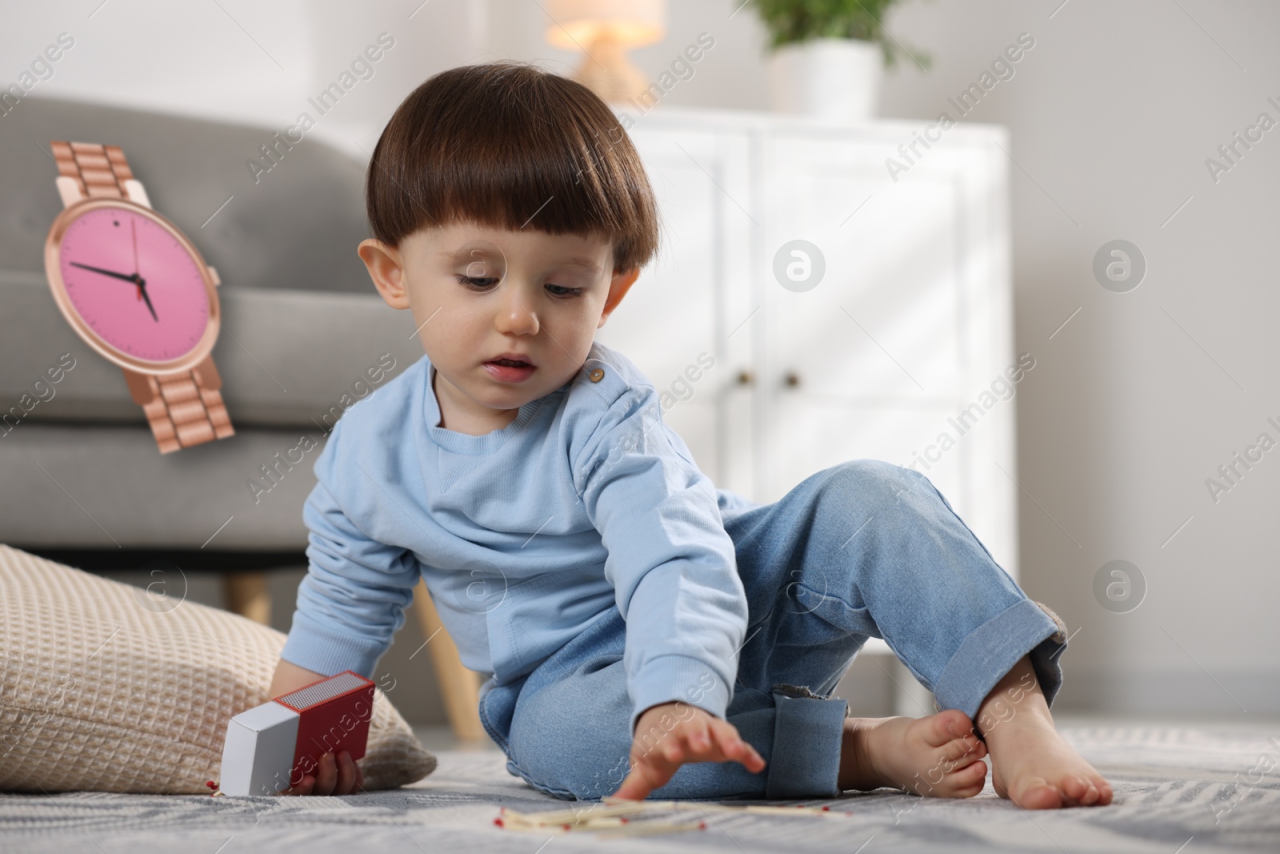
5:48:03
